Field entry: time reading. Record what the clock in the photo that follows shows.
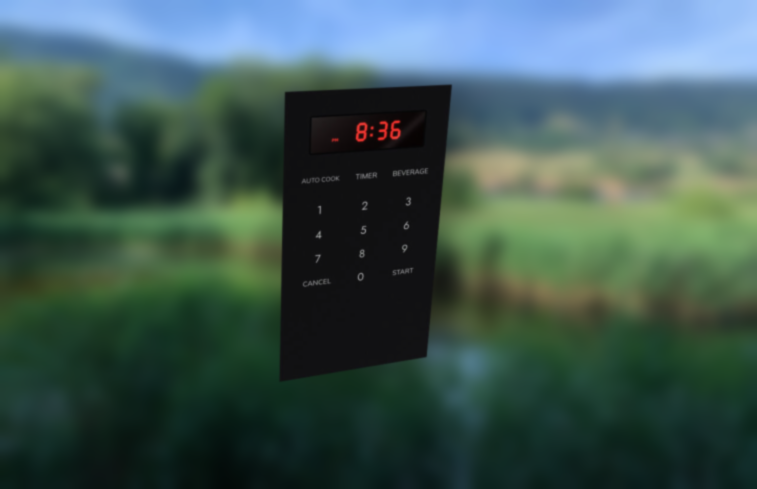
8:36
